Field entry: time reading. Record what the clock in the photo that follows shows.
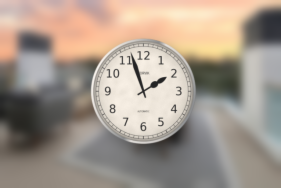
1:57
